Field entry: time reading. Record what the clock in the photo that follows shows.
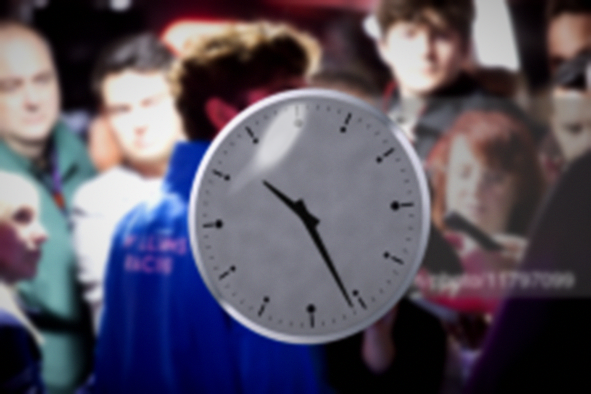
10:26
